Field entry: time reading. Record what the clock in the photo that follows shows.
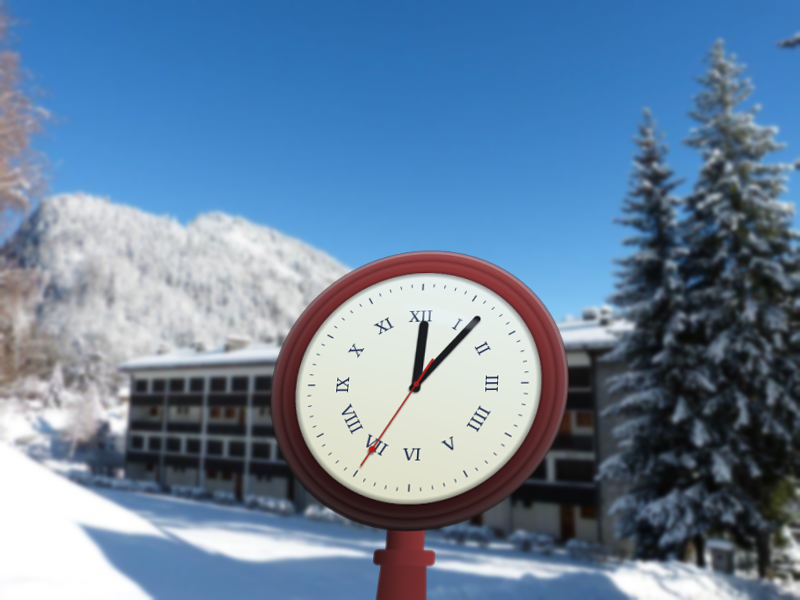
12:06:35
